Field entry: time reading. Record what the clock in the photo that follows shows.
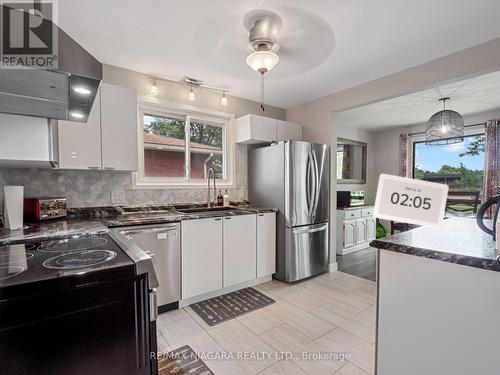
2:05
